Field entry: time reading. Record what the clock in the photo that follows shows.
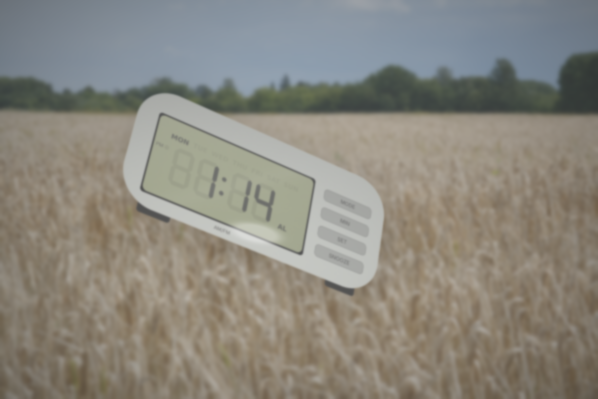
1:14
